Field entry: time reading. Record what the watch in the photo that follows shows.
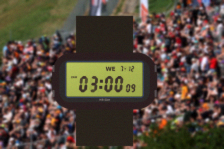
3:00
